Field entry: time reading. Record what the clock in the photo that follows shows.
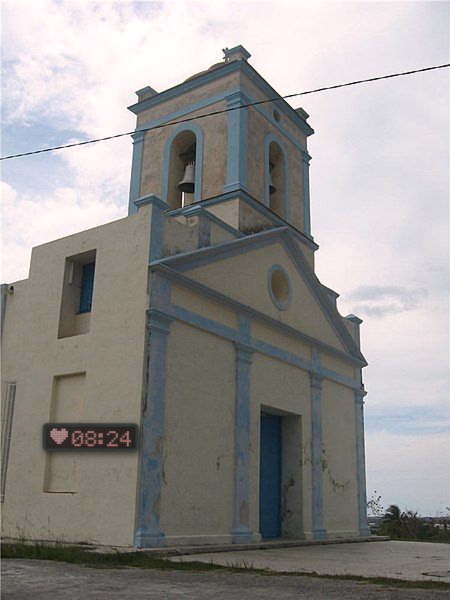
8:24
